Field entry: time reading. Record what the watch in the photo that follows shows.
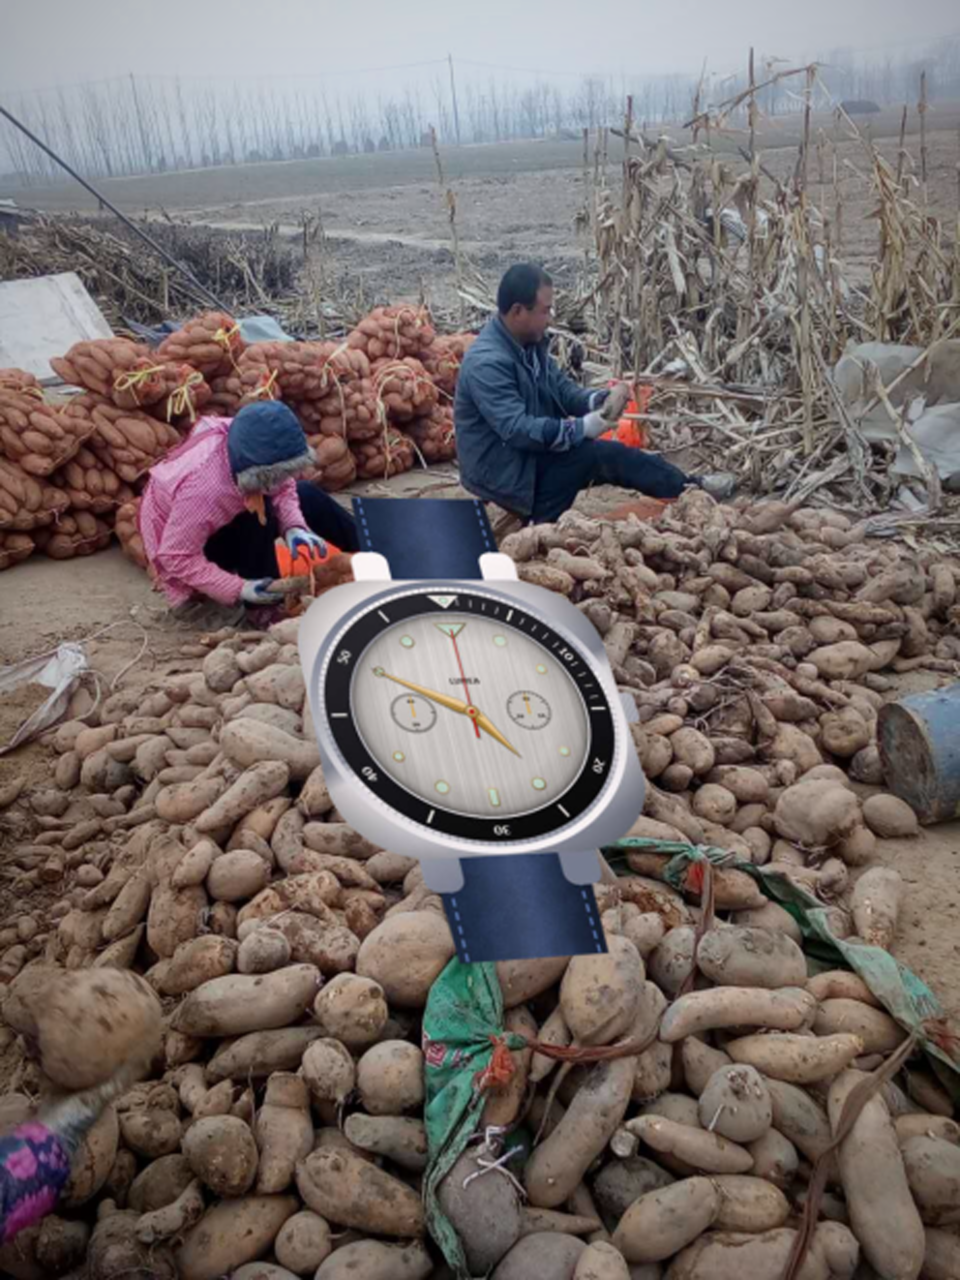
4:50
